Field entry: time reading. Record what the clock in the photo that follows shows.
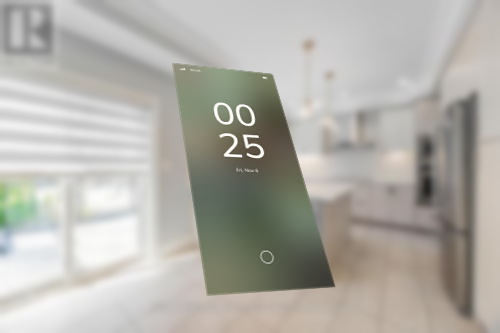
0:25
